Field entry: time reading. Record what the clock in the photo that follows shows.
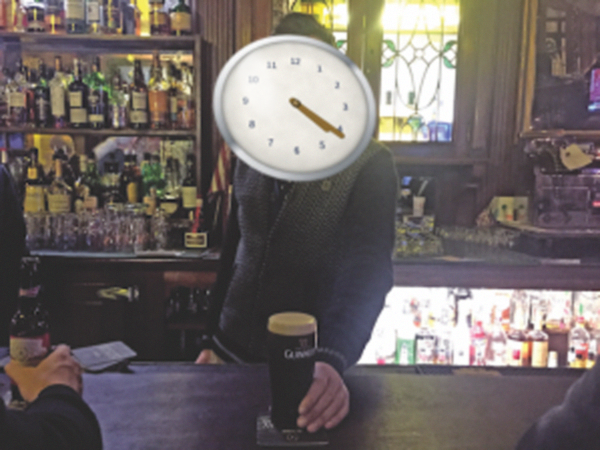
4:21
